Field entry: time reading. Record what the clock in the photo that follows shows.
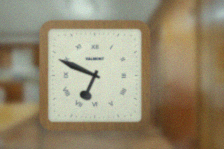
6:49
